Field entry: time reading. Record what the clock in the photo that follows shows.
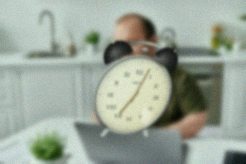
7:03
